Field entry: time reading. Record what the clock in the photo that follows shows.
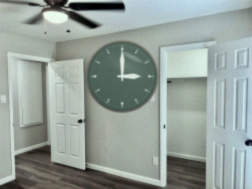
3:00
